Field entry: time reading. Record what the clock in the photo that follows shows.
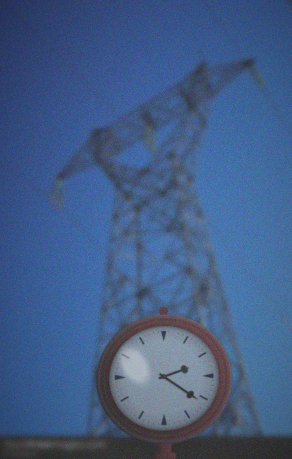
2:21
